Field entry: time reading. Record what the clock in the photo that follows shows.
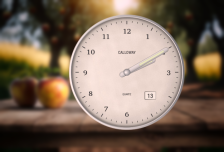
2:10
